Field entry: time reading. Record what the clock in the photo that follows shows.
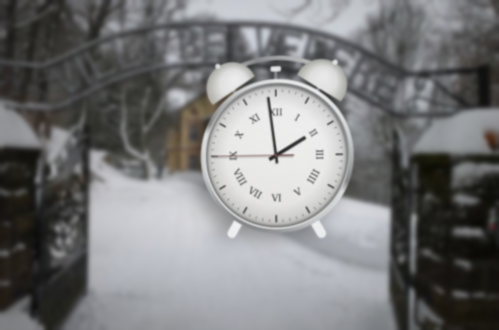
1:58:45
